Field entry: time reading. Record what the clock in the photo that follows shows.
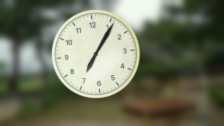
7:06
